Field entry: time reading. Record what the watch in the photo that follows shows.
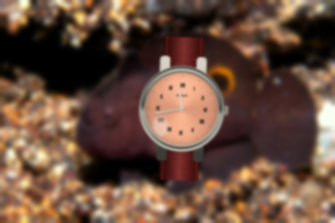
11:43
